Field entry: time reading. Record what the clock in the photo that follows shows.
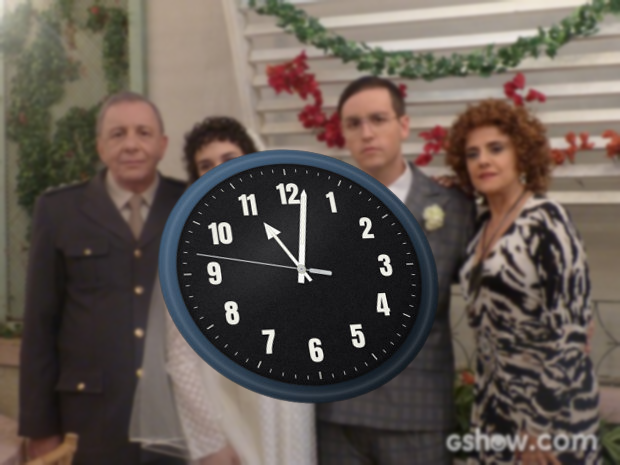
11:01:47
